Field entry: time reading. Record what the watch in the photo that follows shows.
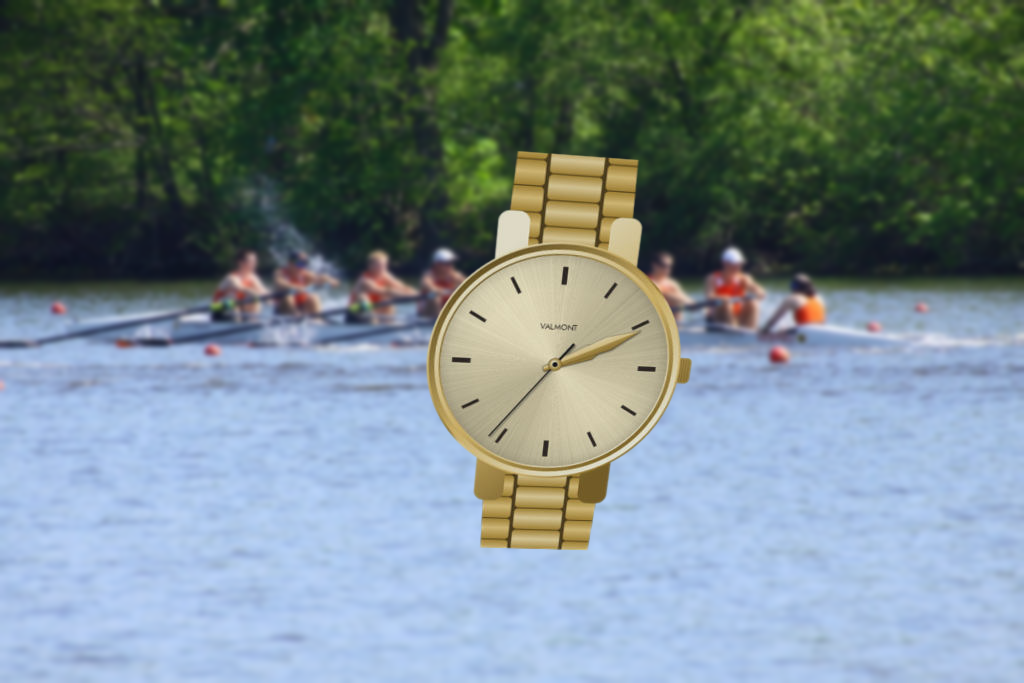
2:10:36
